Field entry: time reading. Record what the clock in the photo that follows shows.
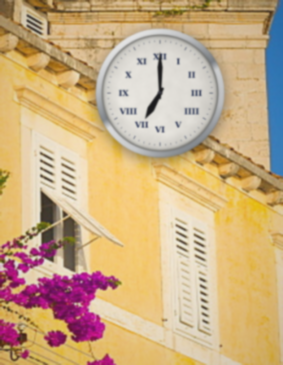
7:00
